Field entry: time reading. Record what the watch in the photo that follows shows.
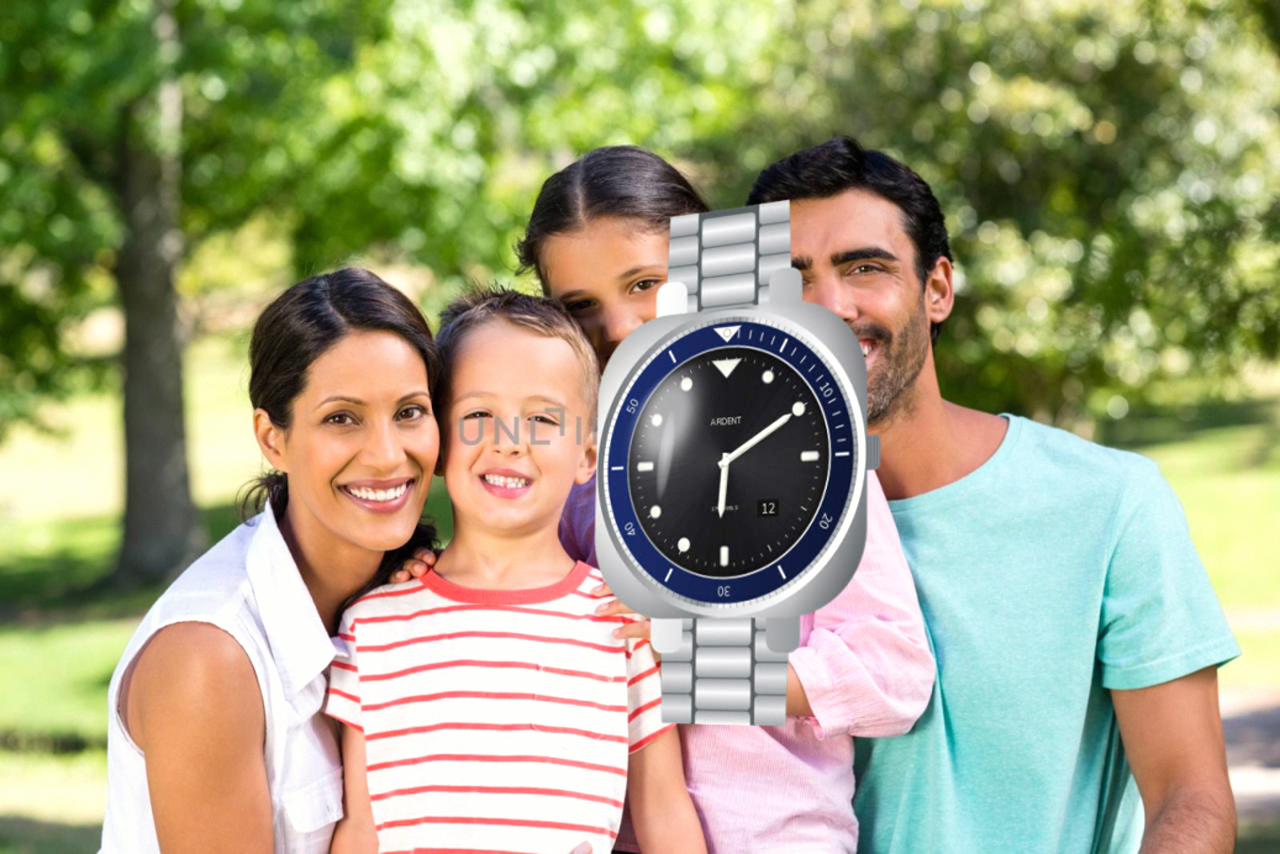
6:10
